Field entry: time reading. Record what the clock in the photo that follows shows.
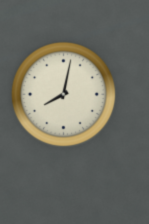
8:02
